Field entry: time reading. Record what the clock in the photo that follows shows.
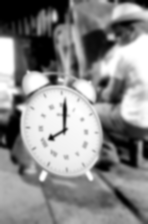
8:01
